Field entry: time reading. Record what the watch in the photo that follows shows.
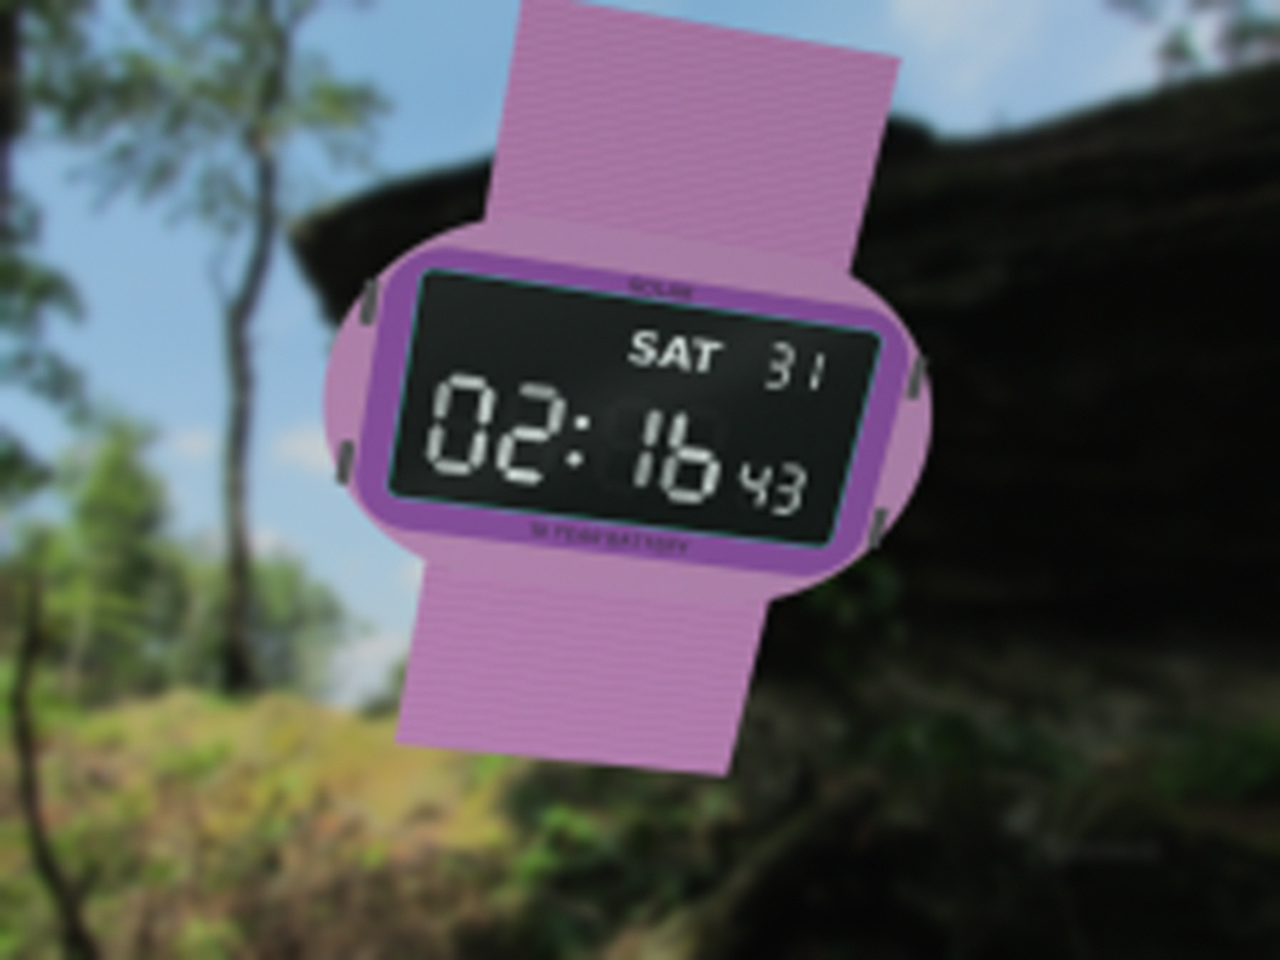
2:16:43
